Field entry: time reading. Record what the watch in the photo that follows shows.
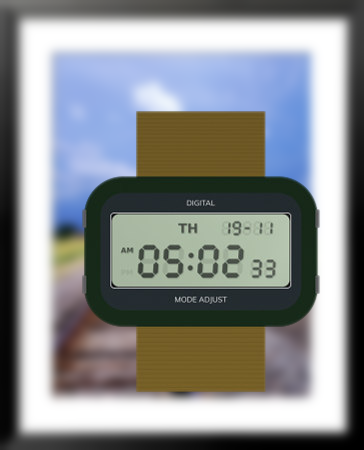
5:02:33
